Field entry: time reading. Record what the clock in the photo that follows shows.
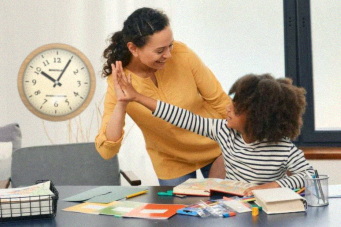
10:05
